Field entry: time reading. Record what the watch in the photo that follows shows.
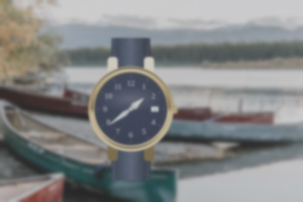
1:39
